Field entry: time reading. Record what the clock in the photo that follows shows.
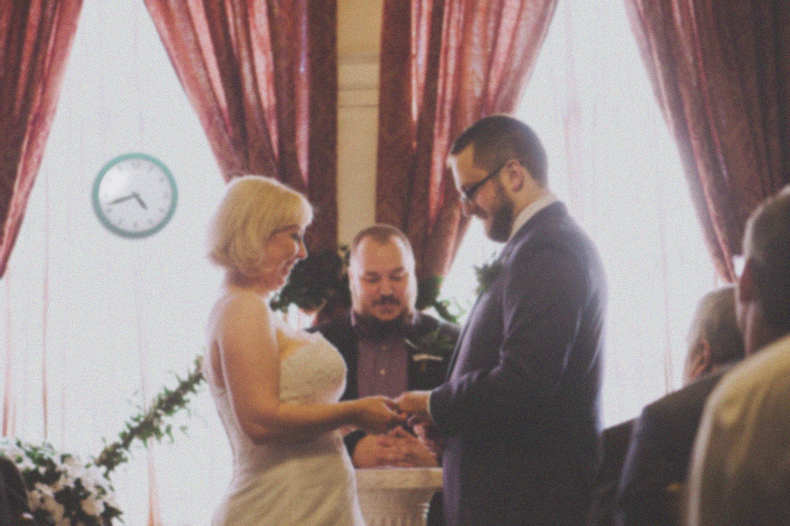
4:42
